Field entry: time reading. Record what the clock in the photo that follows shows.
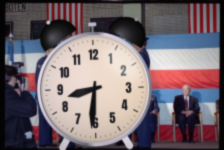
8:31
